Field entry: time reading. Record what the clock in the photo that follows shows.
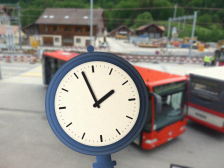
1:57
